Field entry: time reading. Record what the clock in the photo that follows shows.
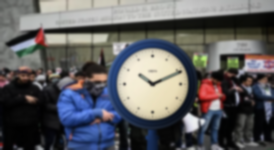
10:11
